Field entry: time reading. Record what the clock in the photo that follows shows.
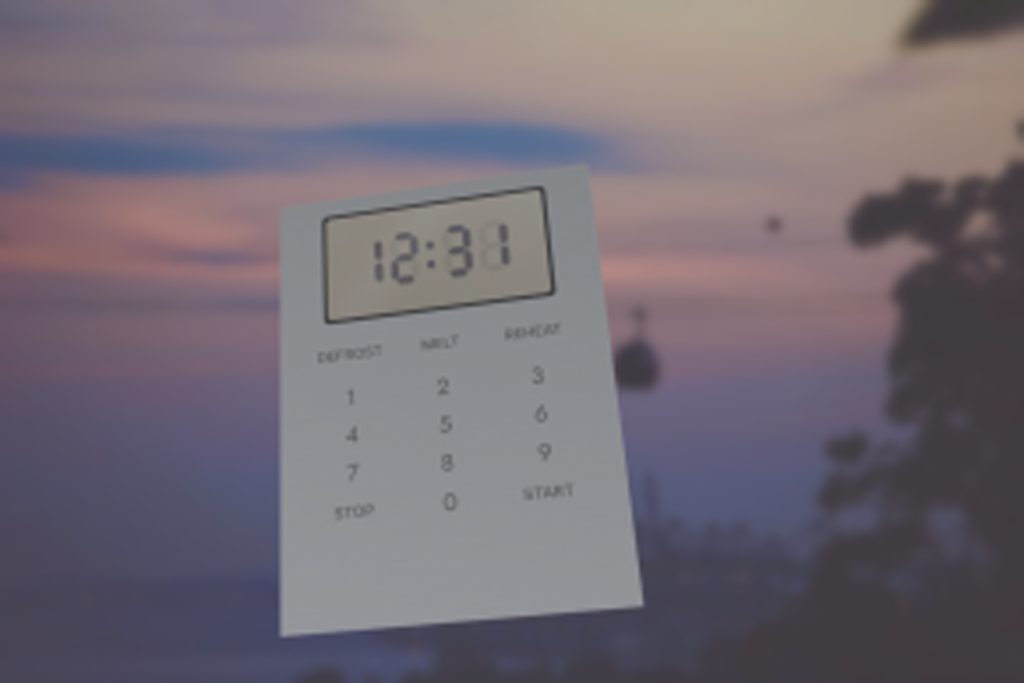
12:31
